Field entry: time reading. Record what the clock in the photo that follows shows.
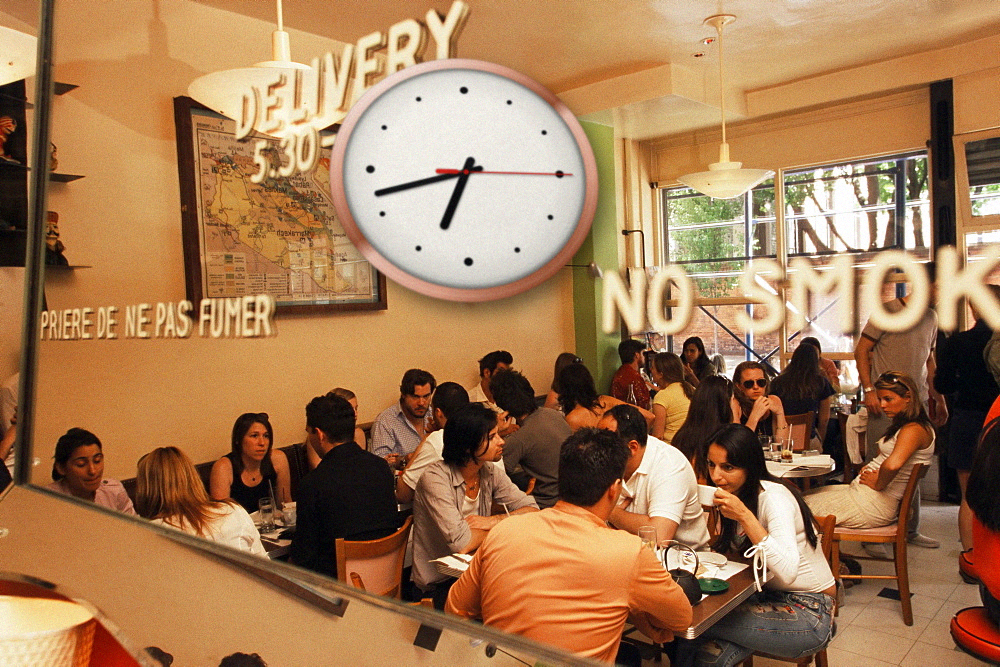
6:42:15
